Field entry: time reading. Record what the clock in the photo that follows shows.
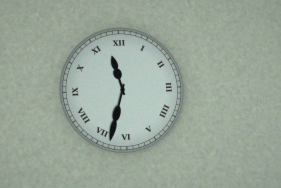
11:33
